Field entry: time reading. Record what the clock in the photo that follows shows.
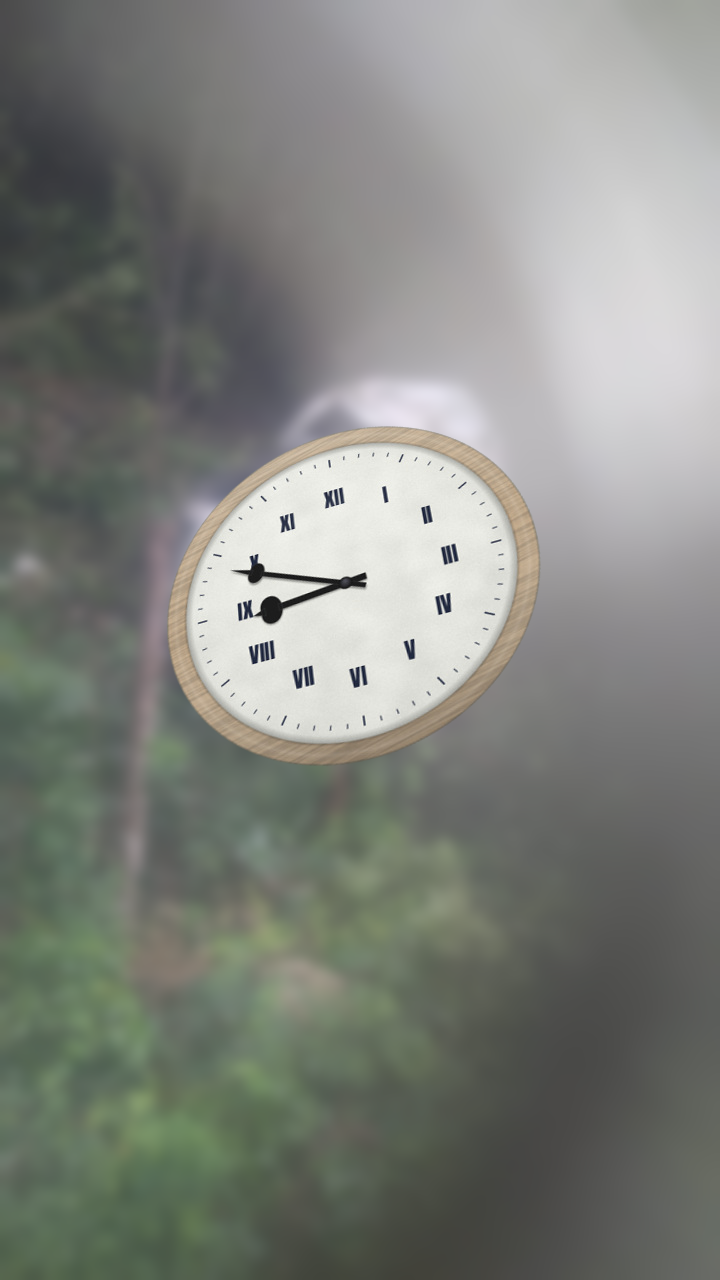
8:49
